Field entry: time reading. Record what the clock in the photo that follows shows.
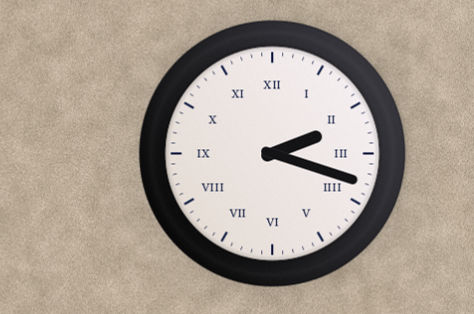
2:18
